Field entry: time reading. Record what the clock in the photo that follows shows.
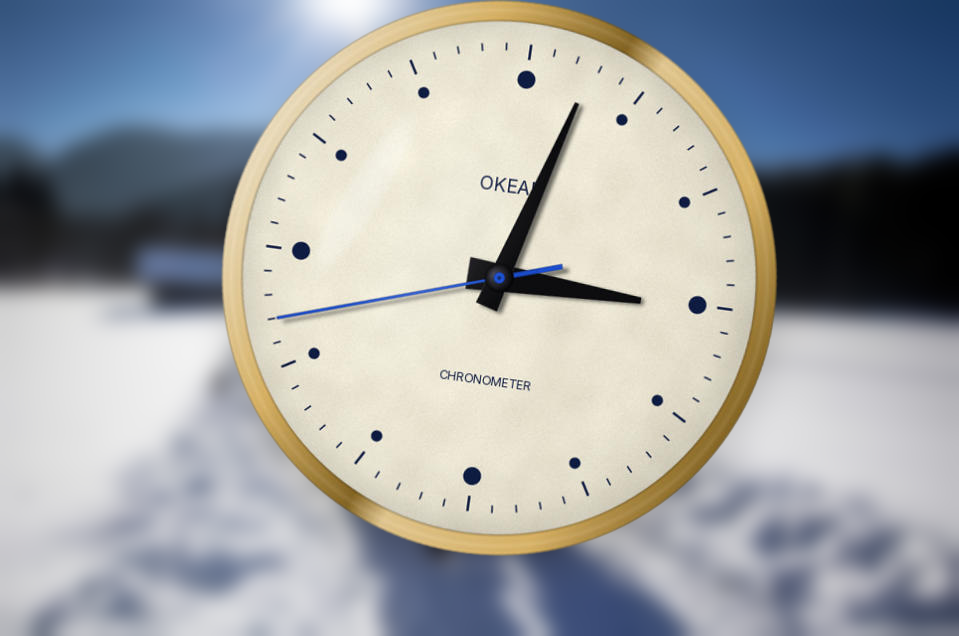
3:02:42
